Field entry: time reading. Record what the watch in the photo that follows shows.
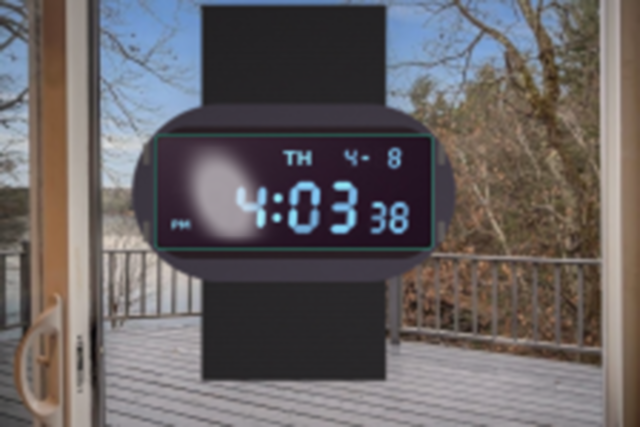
4:03:38
